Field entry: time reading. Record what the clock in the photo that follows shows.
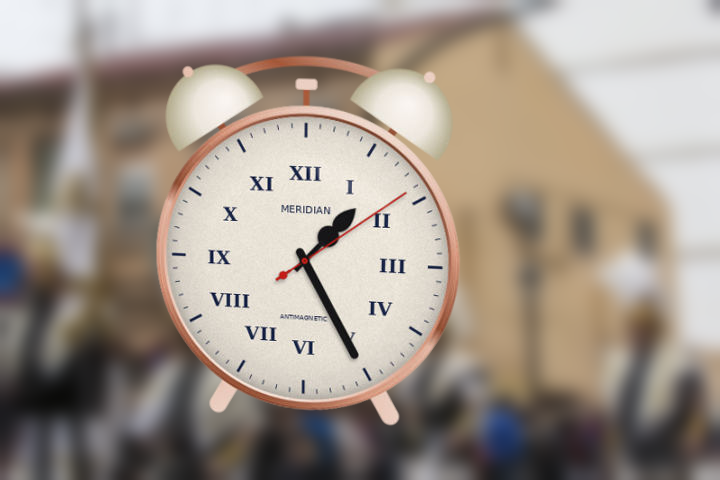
1:25:09
